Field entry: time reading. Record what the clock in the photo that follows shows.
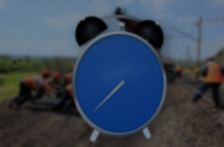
7:38
